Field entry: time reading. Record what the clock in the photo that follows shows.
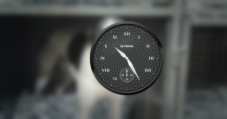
10:25
